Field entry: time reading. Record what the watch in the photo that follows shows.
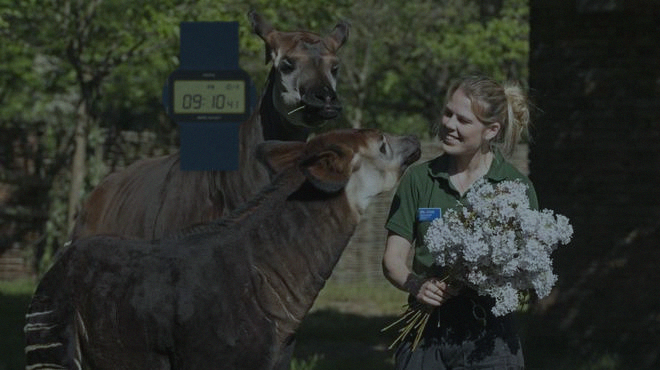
9:10
